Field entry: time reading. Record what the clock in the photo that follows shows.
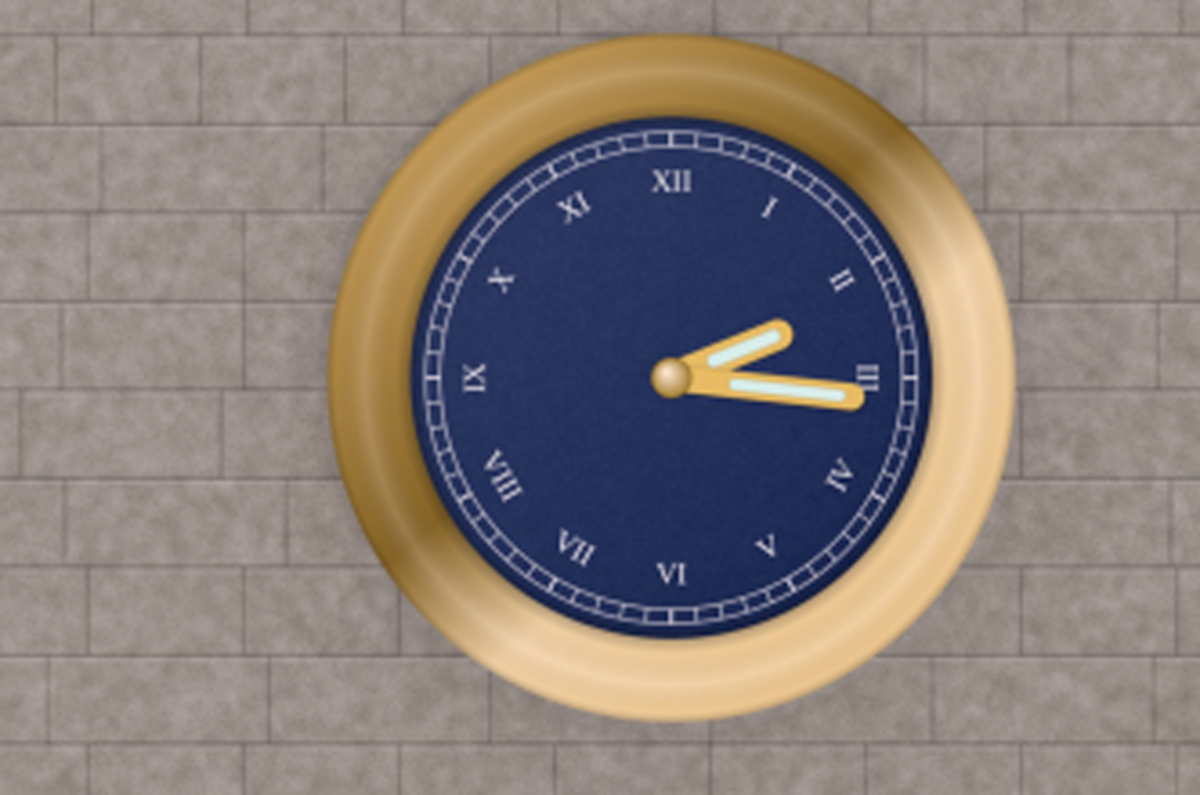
2:16
